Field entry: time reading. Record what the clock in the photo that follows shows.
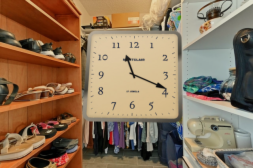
11:19
